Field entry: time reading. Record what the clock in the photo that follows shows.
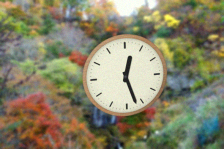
12:27
